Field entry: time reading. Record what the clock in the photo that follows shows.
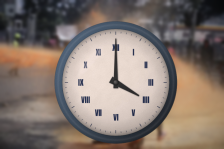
4:00
